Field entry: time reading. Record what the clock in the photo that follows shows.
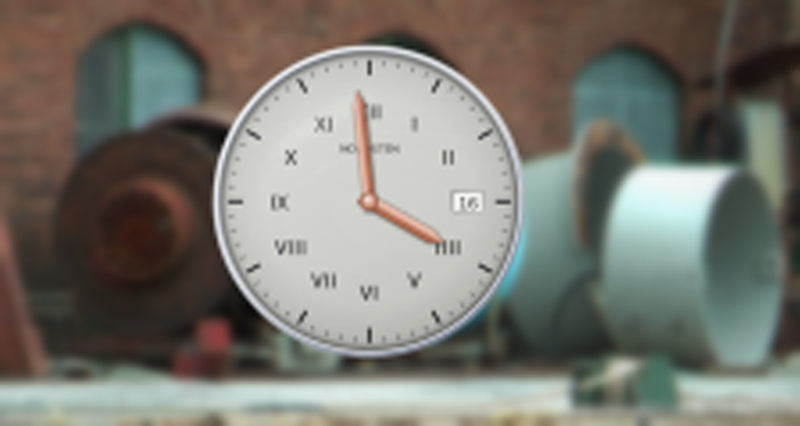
3:59
